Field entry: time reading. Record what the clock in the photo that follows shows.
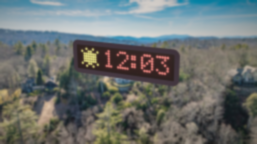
12:03
